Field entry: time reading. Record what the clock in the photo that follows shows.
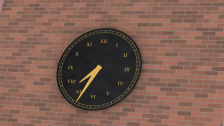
7:34
